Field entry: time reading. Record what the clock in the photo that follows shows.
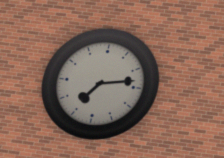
7:13
